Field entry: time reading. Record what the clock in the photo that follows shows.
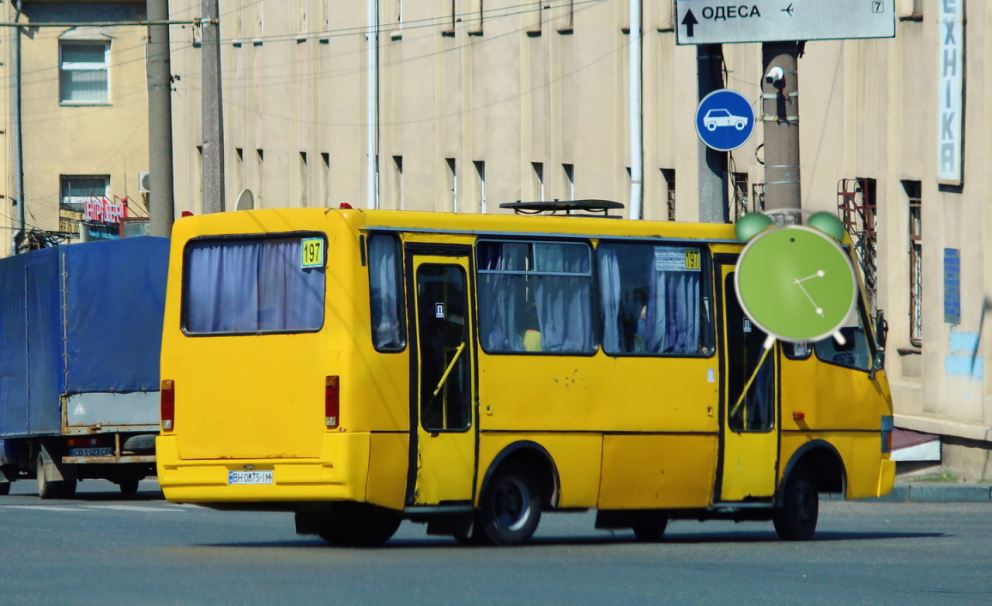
2:25
